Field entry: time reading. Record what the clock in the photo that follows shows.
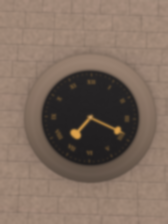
7:19
